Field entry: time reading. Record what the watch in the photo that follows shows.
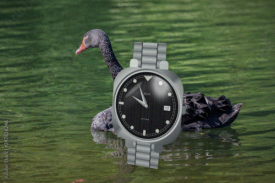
9:56
